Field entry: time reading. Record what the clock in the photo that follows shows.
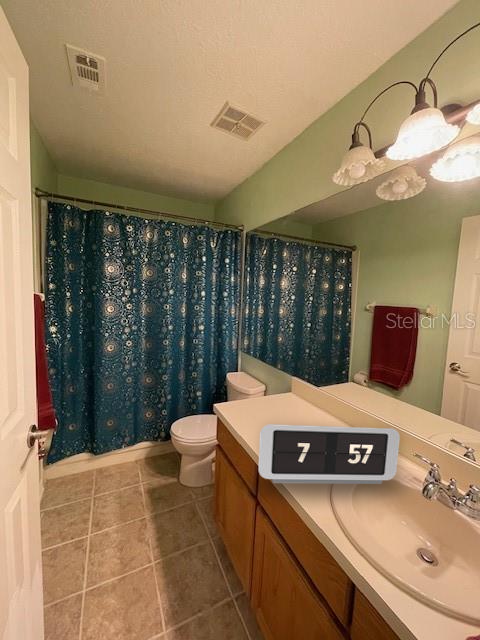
7:57
